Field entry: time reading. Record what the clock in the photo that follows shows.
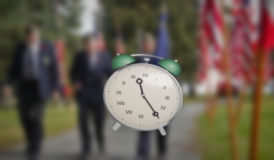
11:24
